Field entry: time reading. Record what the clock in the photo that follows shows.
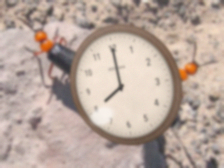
8:00
